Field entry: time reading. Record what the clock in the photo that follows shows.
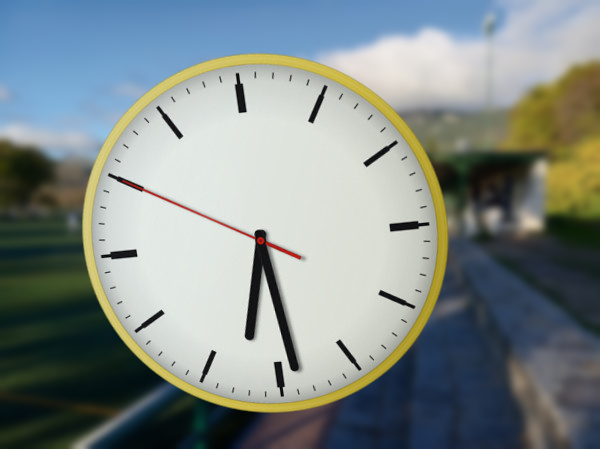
6:28:50
